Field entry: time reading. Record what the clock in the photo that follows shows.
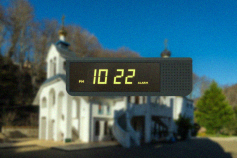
10:22
